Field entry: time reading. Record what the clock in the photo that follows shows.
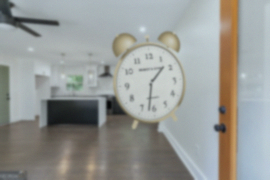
1:32
